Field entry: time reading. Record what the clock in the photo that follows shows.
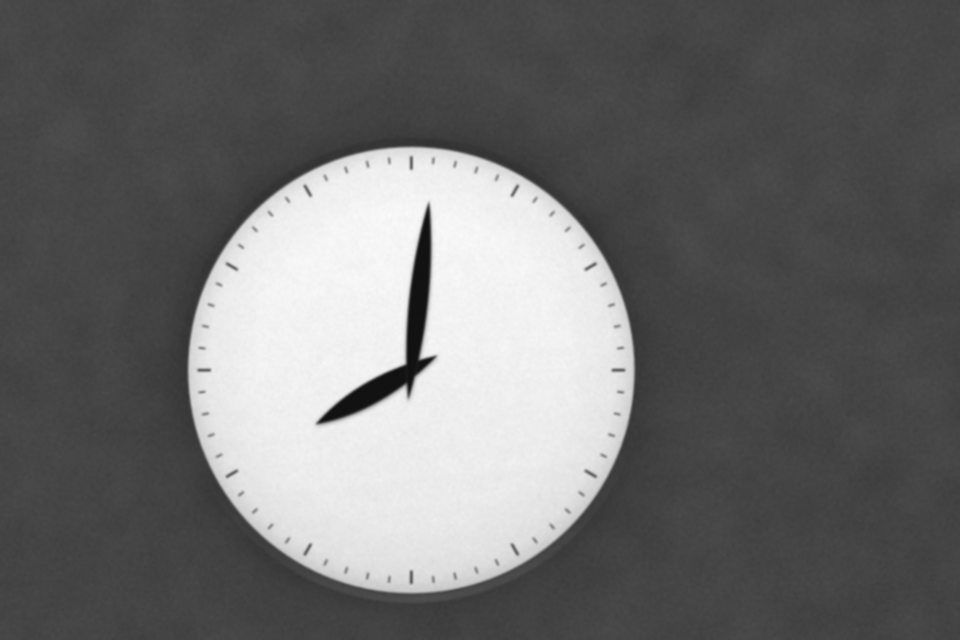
8:01
